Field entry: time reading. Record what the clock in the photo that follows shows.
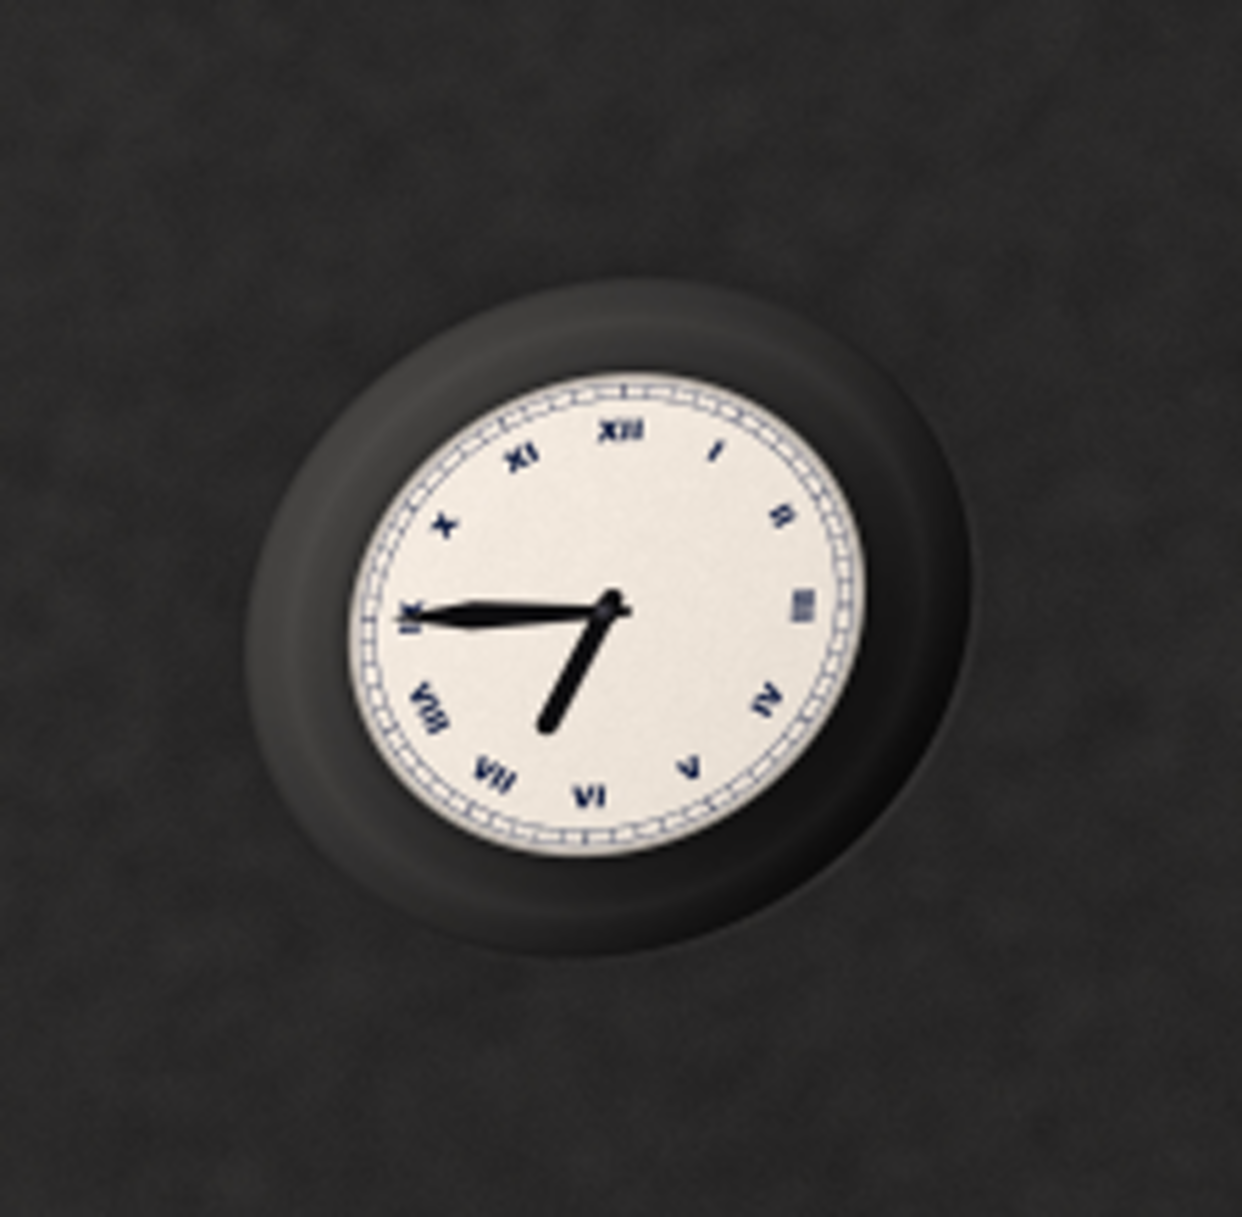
6:45
